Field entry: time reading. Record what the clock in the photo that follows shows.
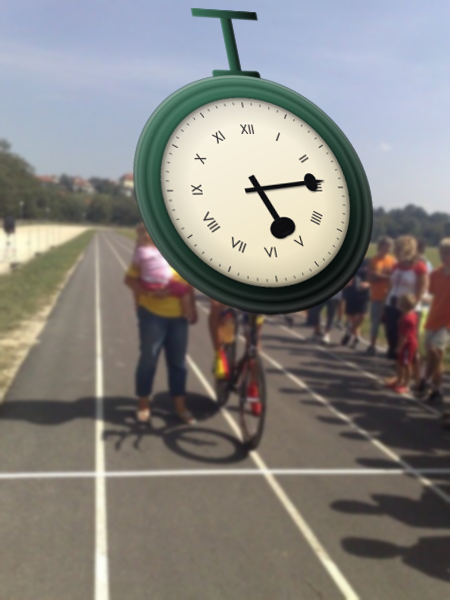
5:14
